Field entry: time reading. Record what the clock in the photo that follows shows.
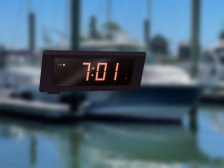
7:01
